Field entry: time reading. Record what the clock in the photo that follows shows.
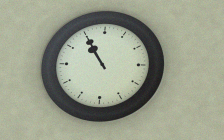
10:55
